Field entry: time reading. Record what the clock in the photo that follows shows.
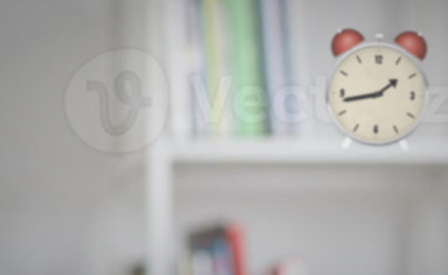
1:43
